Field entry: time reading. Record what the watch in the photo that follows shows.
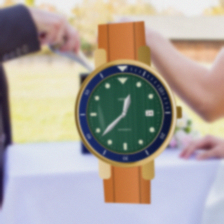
12:38
